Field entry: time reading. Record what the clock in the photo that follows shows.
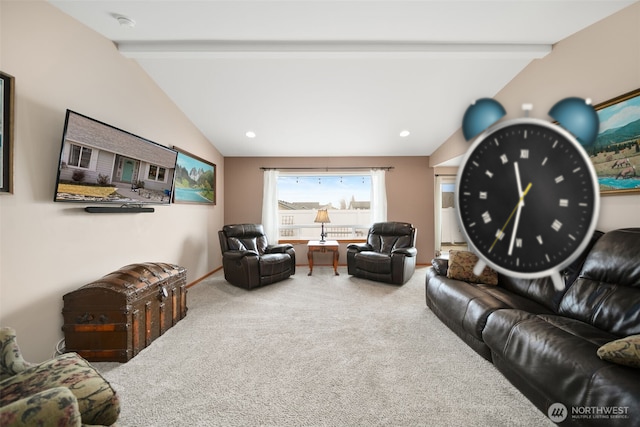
11:31:35
